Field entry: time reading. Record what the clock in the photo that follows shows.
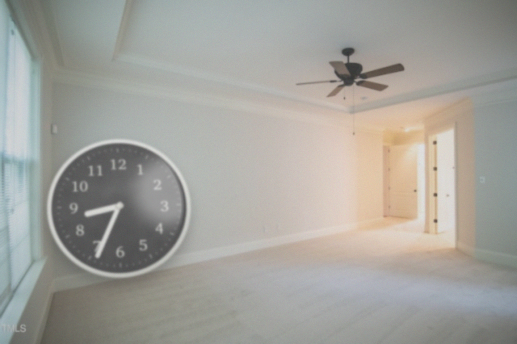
8:34
